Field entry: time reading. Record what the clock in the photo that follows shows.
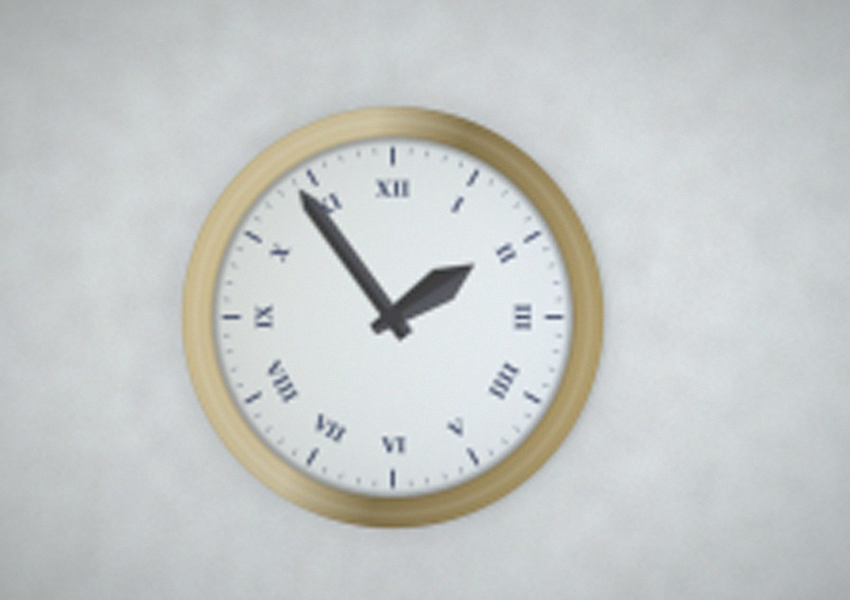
1:54
